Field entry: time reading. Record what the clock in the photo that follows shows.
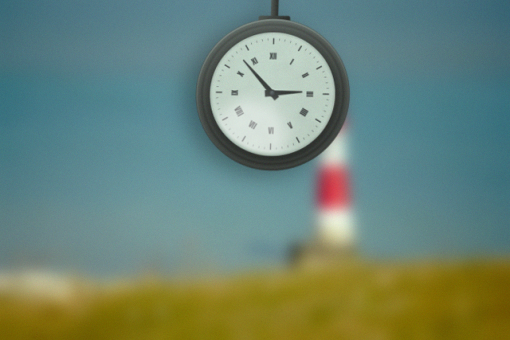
2:53
